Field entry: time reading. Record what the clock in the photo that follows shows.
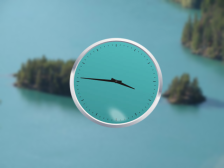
3:46
